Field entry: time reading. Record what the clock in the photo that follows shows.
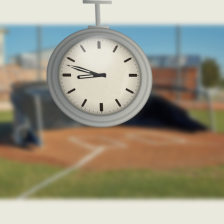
8:48
